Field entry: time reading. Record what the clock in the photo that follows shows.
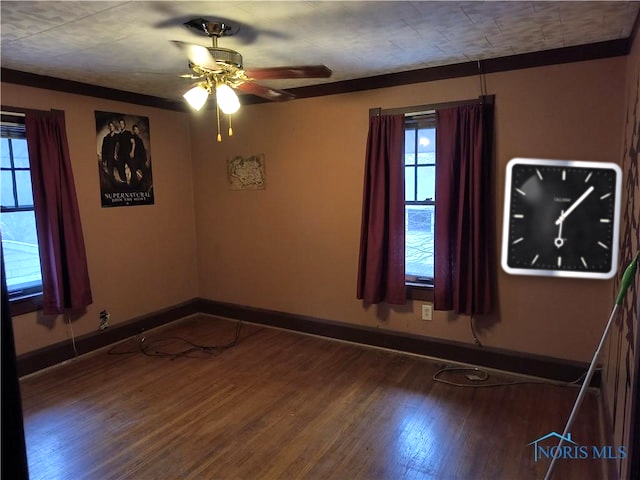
6:07
